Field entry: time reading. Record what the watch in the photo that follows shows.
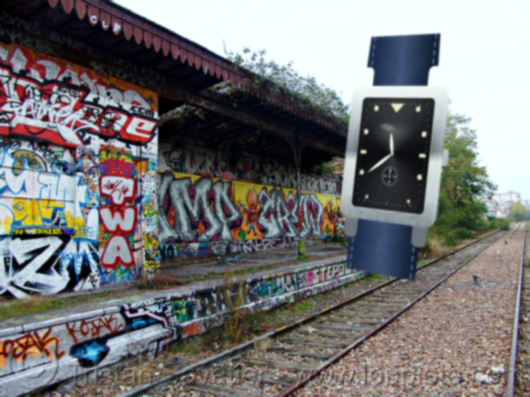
11:39
